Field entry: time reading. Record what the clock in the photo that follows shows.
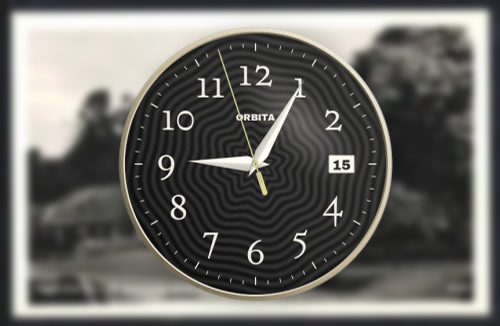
9:04:57
